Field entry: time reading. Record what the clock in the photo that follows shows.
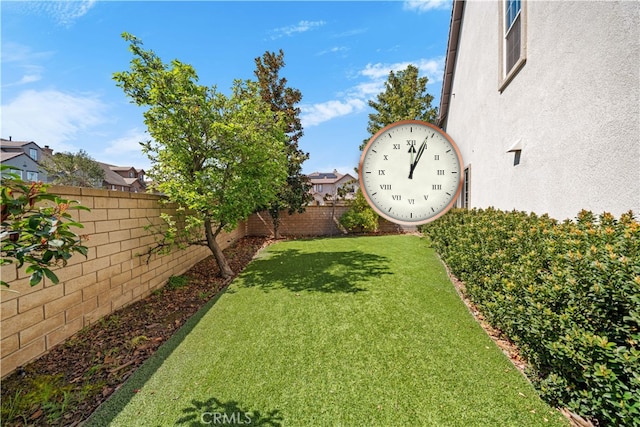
12:04
